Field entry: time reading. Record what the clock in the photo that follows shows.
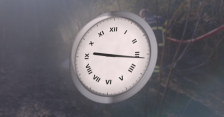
9:16
